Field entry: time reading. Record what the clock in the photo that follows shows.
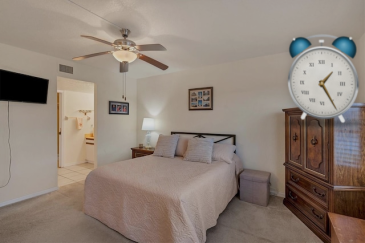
1:25
